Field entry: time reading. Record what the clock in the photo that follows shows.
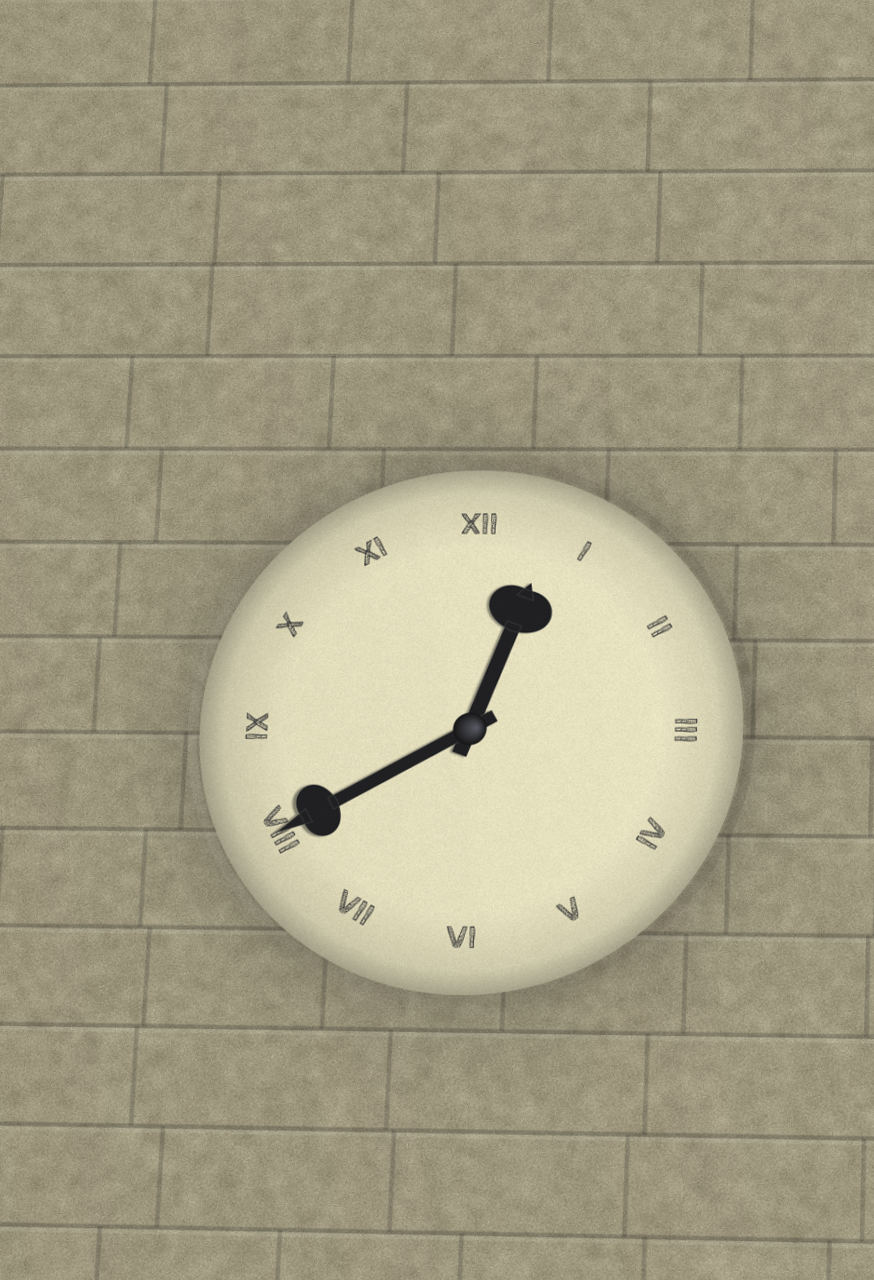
12:40
